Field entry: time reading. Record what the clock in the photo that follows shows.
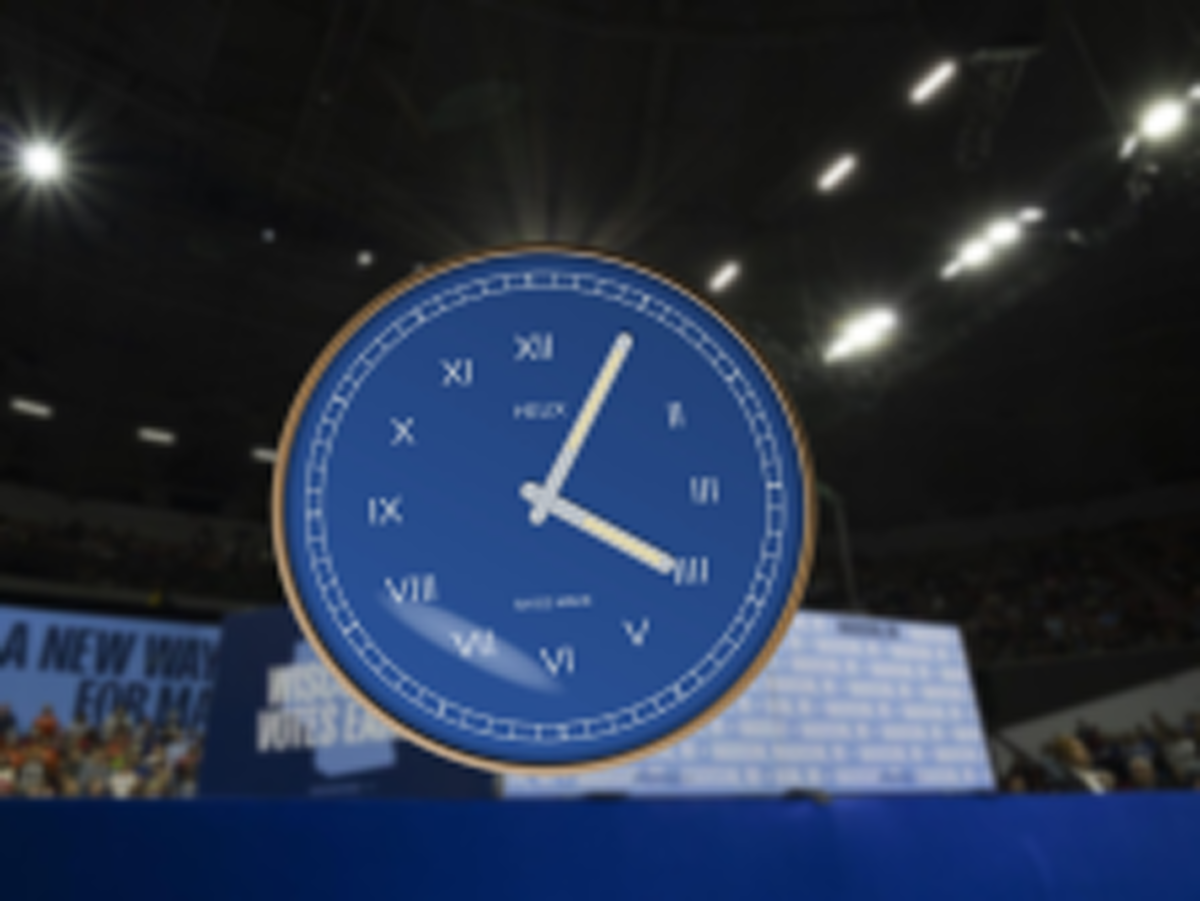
4:05
